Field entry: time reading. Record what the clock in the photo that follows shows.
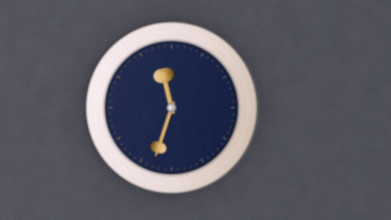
11:33
